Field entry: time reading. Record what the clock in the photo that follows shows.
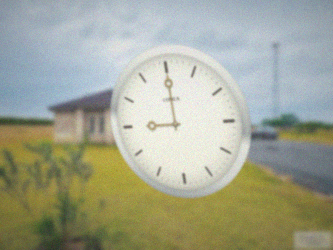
9:00
